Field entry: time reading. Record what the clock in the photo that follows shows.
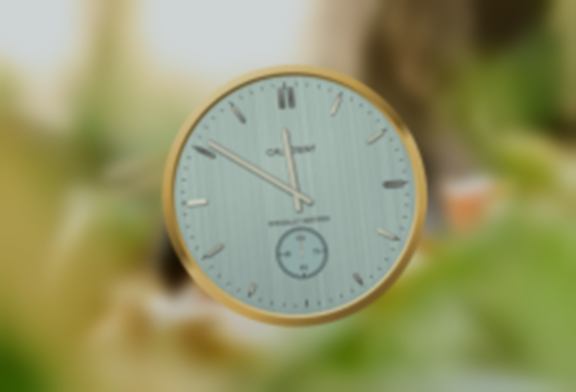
11:51
